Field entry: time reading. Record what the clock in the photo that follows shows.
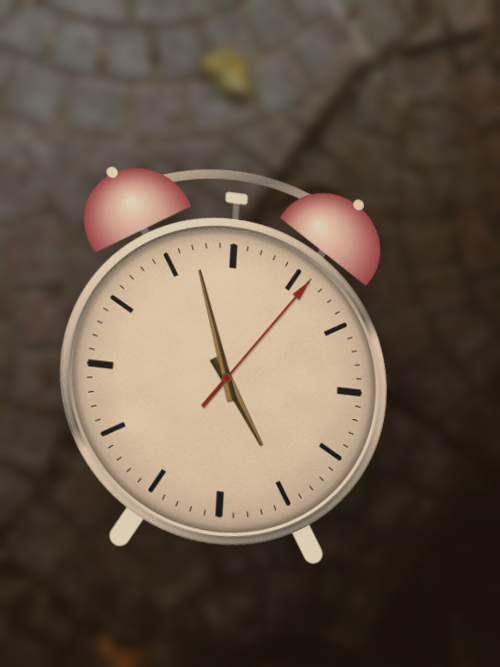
4:57:06
